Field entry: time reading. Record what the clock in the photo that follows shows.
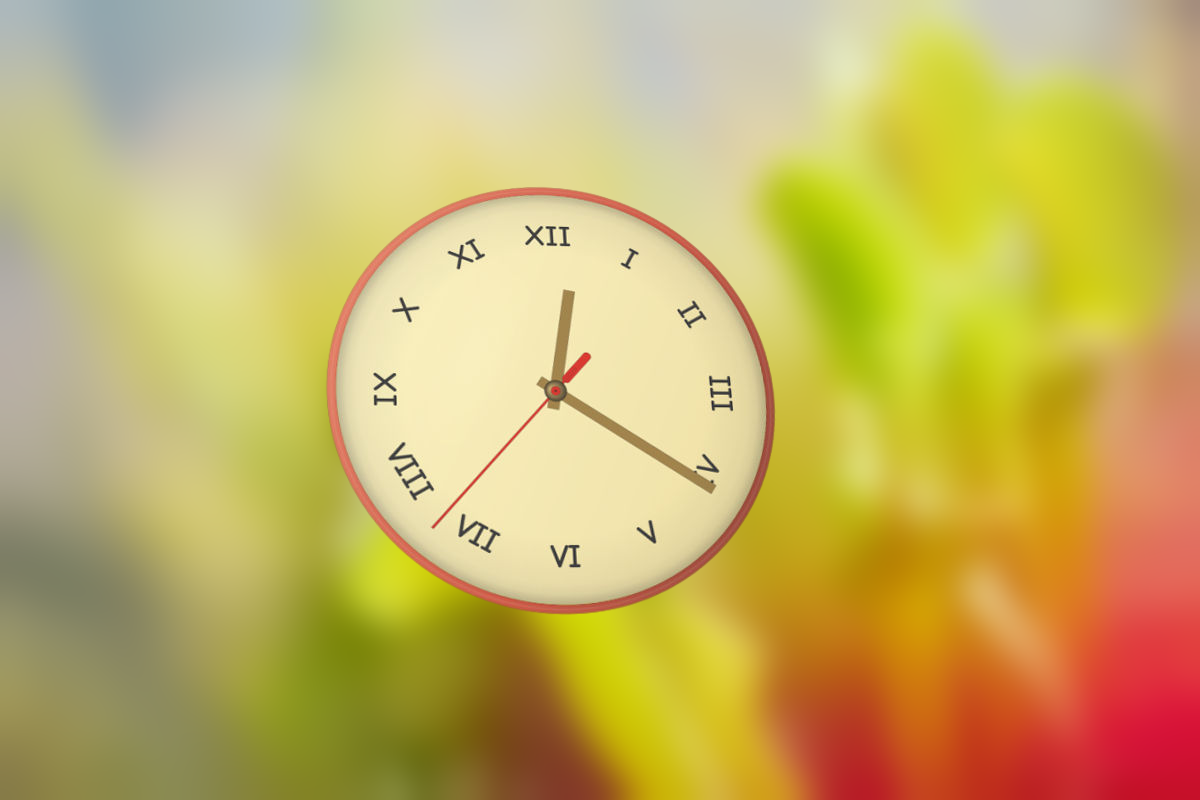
12:20:37
